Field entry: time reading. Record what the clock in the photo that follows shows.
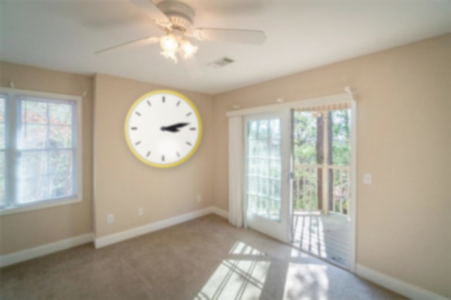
3:13
